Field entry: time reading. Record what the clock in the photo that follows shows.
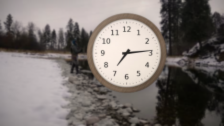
7:14
